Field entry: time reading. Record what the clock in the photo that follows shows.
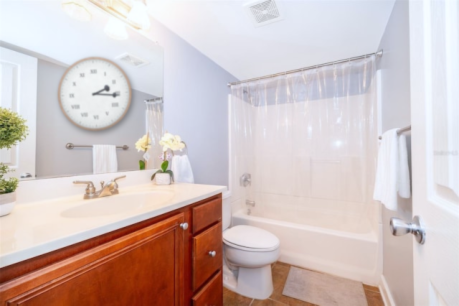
2:16
